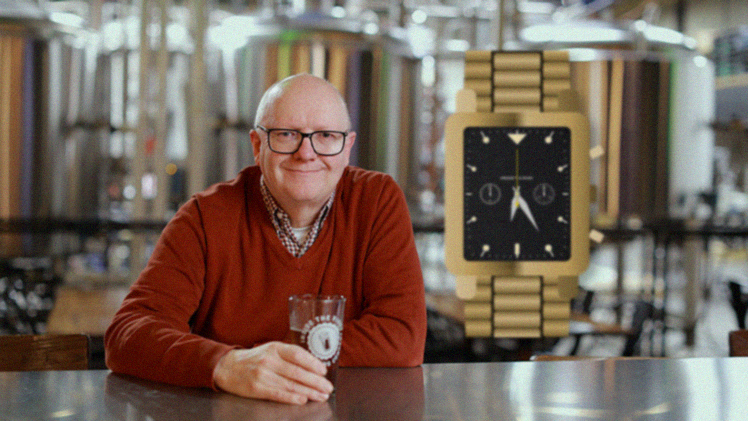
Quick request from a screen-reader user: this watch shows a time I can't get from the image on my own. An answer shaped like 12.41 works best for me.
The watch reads 6.25
